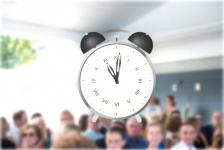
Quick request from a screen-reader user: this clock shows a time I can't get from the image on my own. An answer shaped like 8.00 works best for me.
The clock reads 11.01
